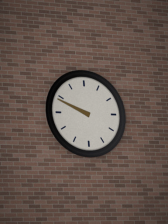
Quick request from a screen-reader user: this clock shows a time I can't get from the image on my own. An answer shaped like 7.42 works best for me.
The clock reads 9.49
